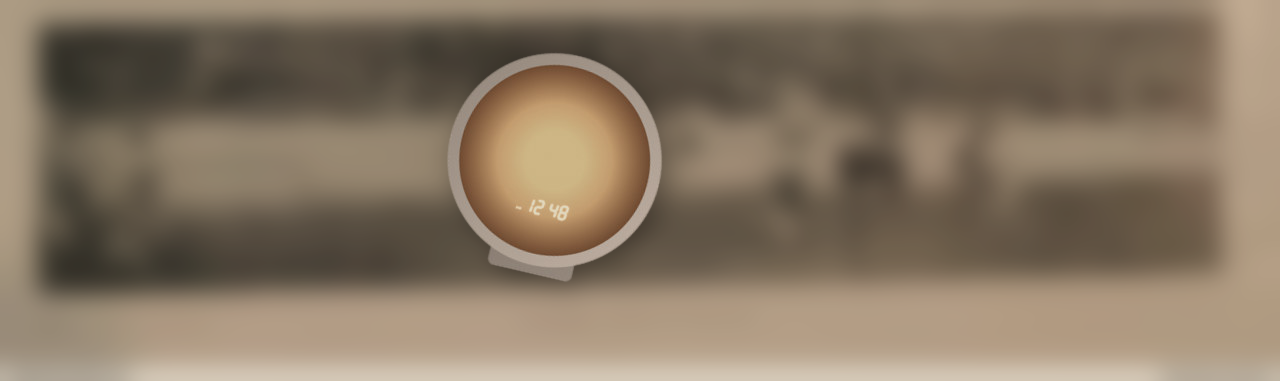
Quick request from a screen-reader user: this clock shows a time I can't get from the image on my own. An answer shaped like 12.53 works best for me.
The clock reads 12.48
